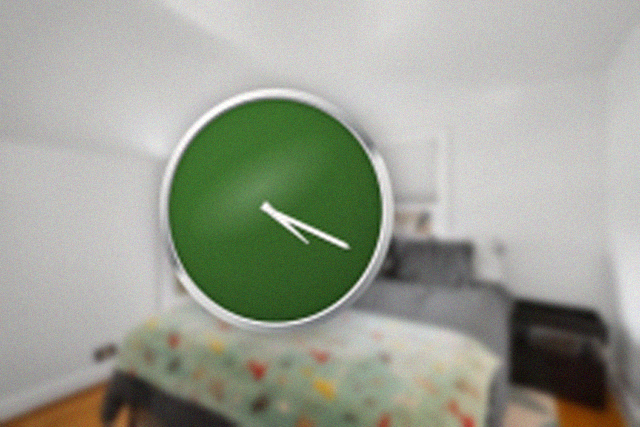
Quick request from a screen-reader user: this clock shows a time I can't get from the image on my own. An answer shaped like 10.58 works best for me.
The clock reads 4.19
